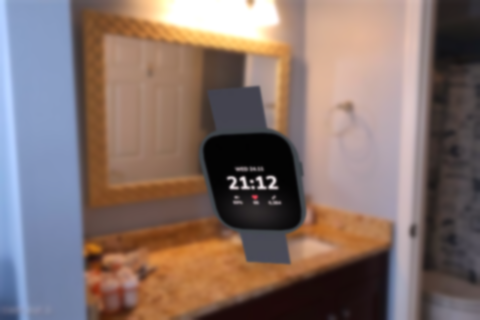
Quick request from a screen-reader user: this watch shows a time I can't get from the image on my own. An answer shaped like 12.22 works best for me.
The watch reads 21.12
